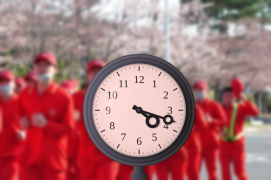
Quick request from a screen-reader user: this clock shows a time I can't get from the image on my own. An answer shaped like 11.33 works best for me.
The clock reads 4.18
